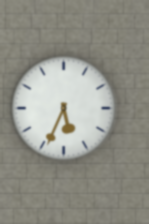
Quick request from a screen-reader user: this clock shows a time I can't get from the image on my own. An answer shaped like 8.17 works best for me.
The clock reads 5.34
